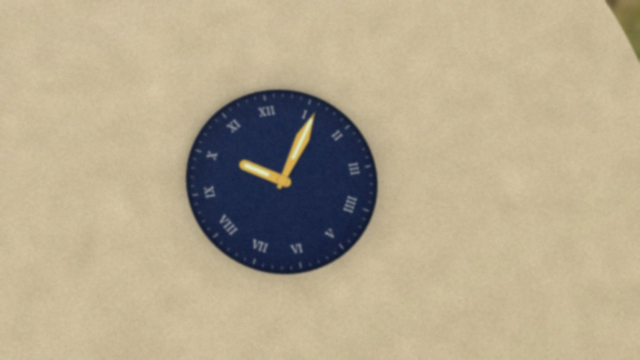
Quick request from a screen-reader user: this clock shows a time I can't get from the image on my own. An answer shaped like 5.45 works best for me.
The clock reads 10.06
